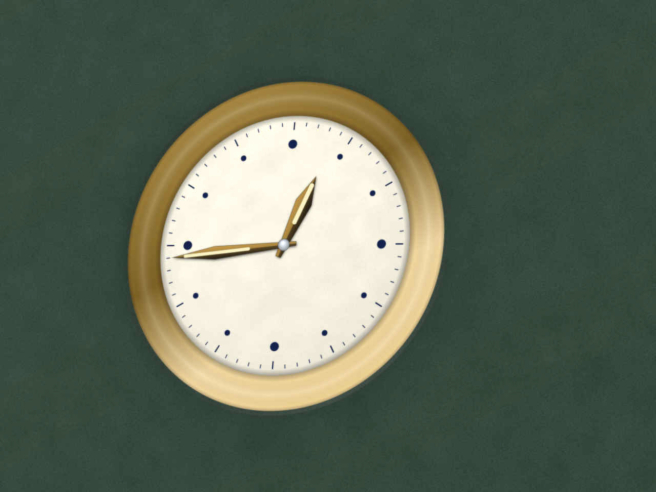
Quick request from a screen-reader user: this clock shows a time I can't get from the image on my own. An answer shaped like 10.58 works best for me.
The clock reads 12.44
